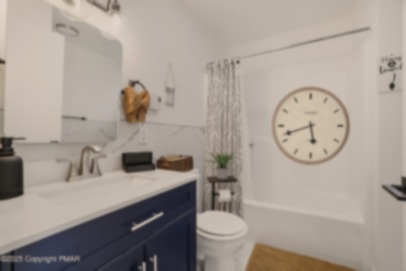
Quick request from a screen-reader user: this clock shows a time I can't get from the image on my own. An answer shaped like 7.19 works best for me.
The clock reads 5.42
